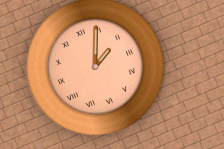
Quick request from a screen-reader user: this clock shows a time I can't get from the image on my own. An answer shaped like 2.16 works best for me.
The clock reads 2.04
